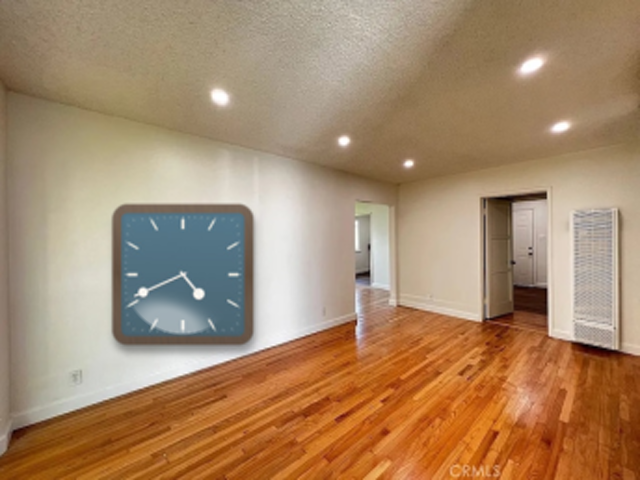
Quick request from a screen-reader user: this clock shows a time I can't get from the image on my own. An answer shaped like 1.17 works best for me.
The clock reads 4.41
